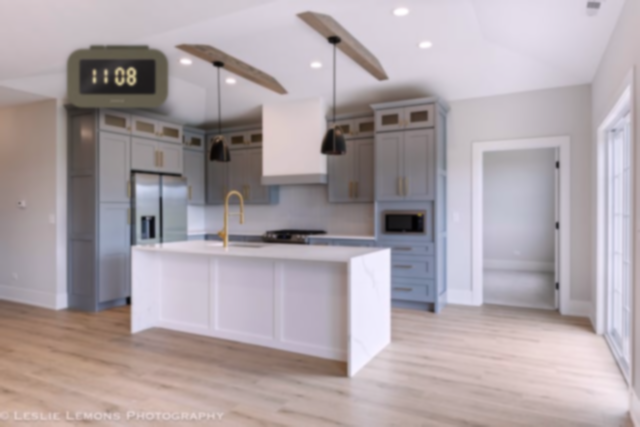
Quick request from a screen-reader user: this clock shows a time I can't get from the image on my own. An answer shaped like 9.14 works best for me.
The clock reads 11.08
